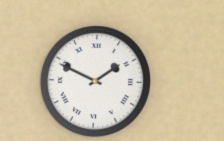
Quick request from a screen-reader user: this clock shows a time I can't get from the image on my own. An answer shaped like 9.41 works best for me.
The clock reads 1.49
